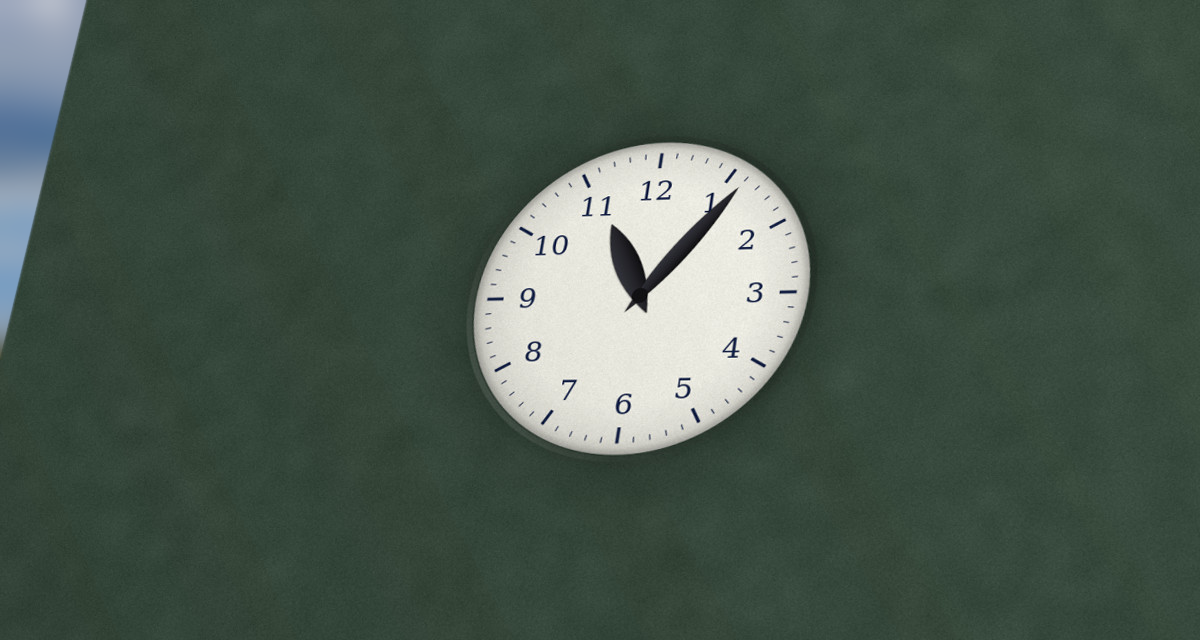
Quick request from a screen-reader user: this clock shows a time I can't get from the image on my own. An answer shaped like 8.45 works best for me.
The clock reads 11.06
